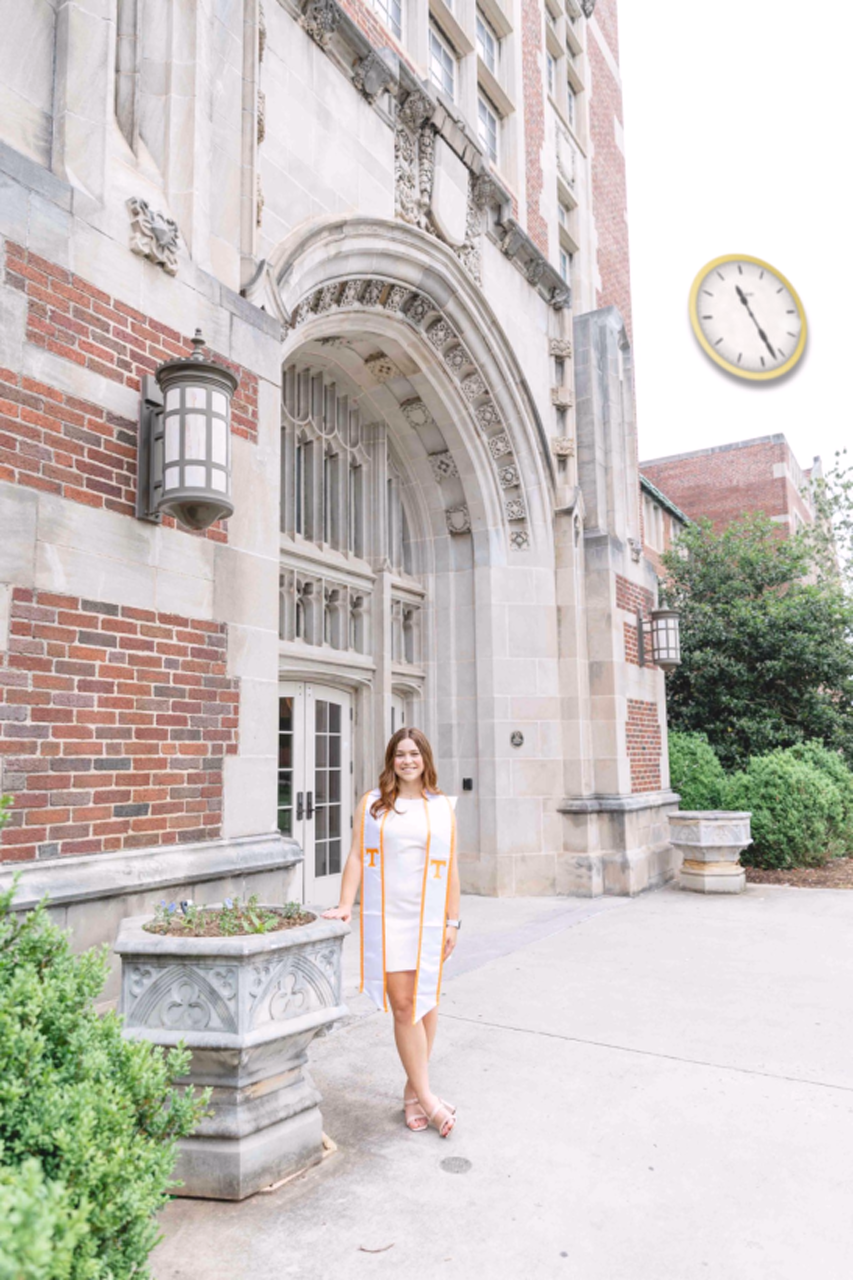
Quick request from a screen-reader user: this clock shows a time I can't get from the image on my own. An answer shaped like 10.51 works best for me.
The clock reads 11.27
